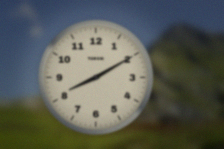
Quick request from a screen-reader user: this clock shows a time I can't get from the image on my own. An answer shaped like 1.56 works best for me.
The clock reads 8.10
